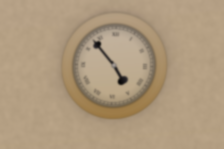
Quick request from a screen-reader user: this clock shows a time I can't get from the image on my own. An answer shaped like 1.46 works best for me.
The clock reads 4.53
